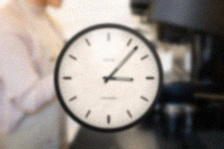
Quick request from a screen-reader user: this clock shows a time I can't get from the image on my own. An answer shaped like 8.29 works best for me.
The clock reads 3.07
